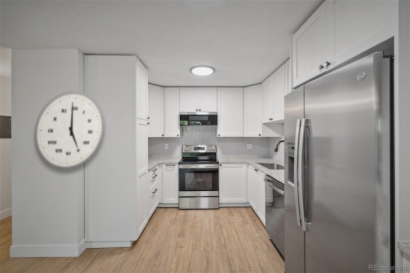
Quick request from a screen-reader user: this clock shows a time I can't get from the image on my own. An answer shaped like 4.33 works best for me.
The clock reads 4.59
